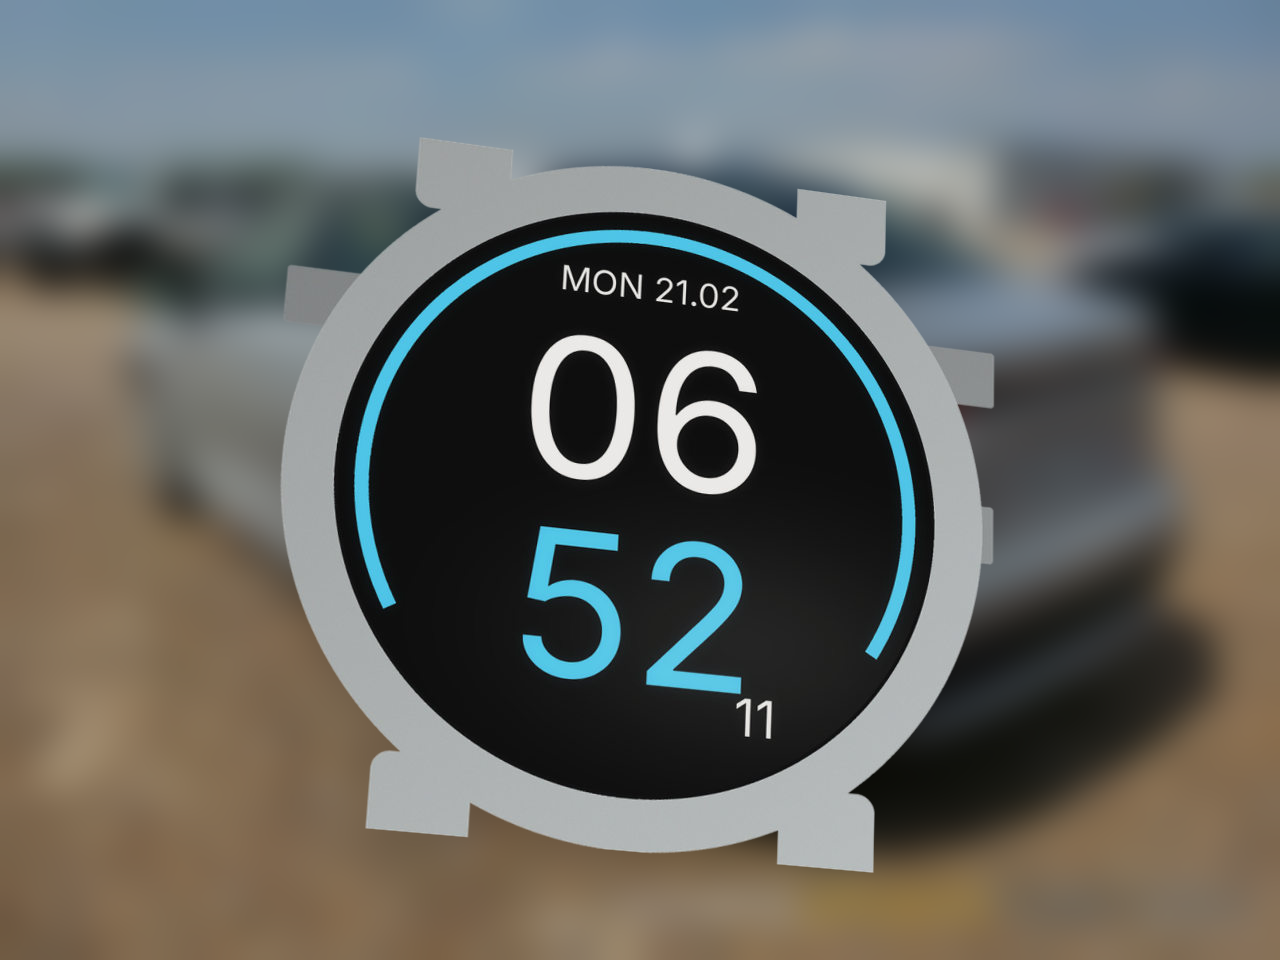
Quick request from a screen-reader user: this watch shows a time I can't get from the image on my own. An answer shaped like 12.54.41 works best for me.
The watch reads 6.52.11
